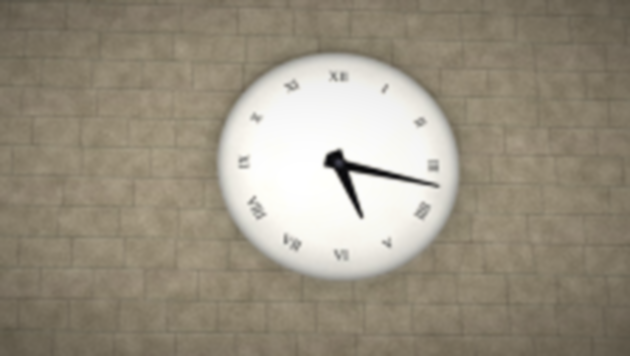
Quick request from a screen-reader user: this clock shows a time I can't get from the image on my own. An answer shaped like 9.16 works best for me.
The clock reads 5.17
